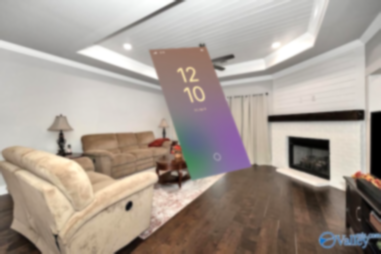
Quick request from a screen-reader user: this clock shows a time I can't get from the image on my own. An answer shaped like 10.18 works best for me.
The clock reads 12.10
